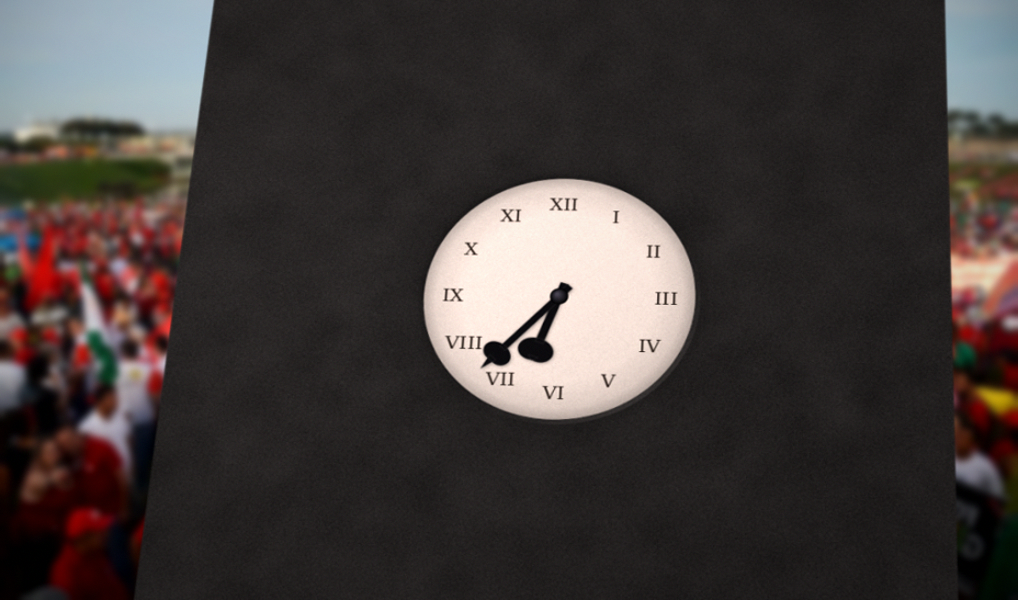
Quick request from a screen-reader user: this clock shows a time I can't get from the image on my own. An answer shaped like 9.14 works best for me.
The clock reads 6.37
